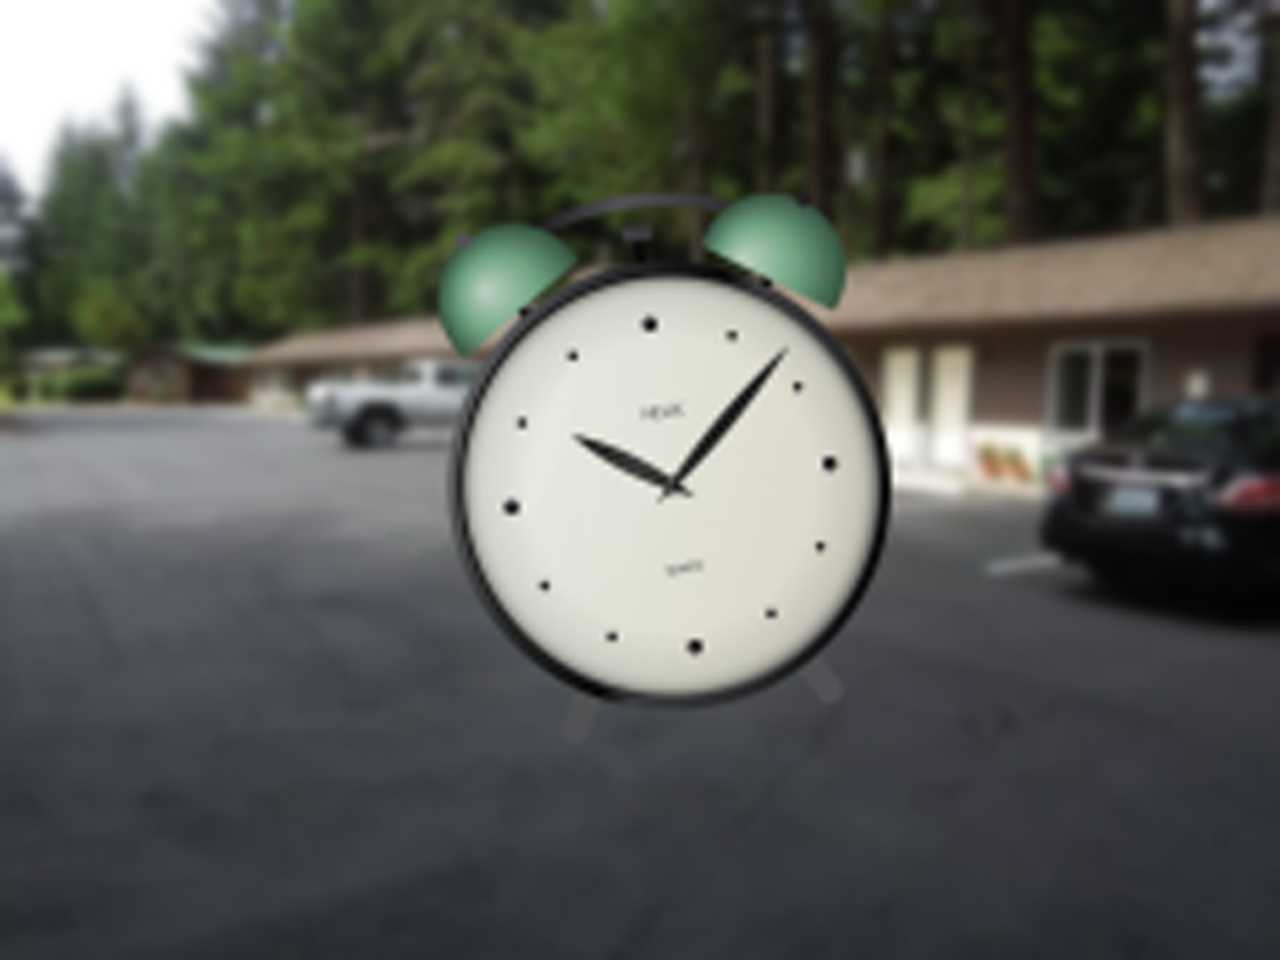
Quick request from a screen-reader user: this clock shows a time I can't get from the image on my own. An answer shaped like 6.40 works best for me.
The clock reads 10.08
